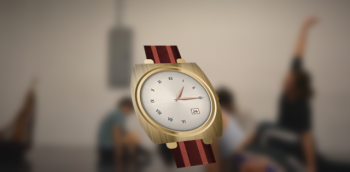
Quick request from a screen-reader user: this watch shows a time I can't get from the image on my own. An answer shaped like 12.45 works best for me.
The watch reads 1.15
